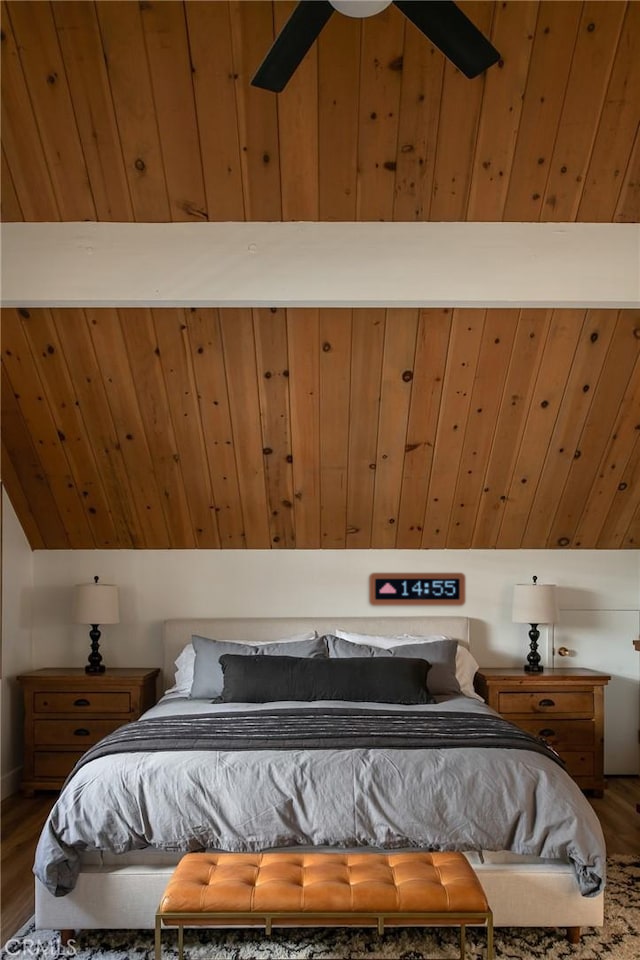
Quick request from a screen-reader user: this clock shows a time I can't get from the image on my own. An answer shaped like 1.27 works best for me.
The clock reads 14.55
